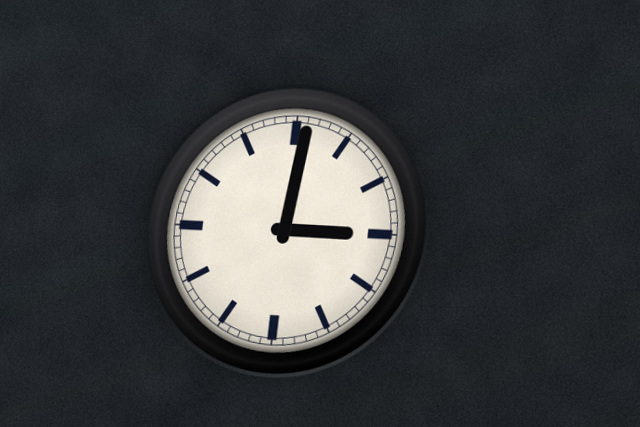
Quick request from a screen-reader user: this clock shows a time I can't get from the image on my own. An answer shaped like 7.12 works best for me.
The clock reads 3.01
